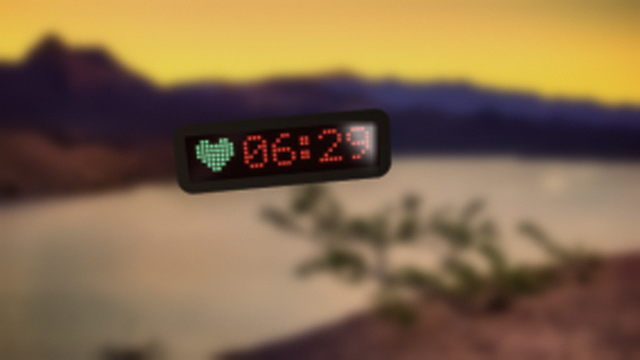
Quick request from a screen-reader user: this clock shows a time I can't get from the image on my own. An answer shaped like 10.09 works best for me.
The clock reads 6.29
